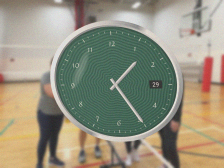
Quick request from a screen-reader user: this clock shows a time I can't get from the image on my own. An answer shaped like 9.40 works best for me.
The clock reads 1.25
